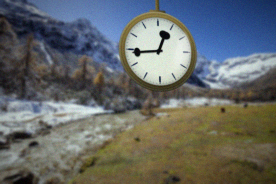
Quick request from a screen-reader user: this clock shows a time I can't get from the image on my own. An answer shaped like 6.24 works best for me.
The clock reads 12.44
